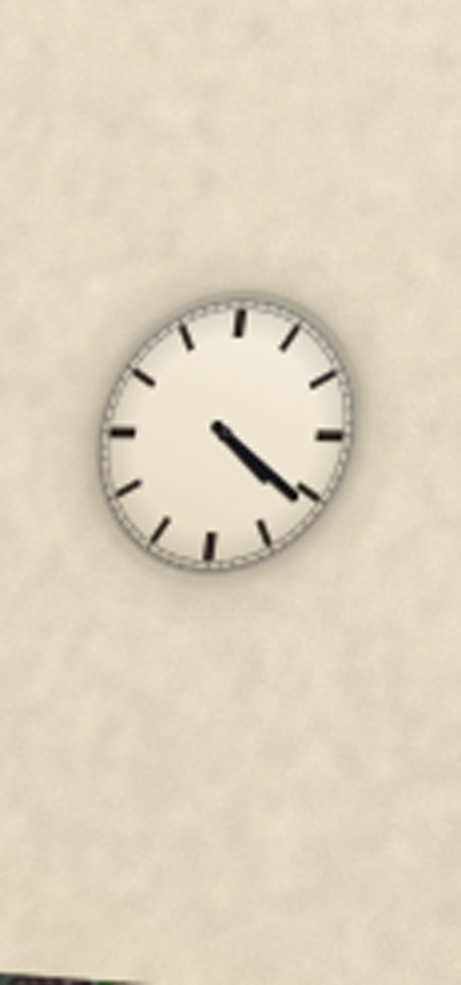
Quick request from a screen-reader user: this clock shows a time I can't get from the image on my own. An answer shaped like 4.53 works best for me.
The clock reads 4.21
